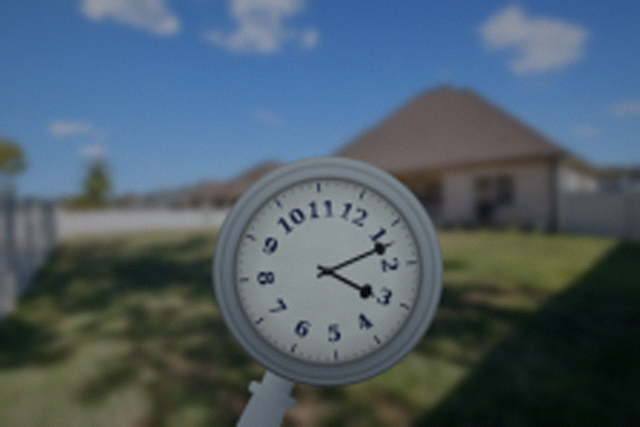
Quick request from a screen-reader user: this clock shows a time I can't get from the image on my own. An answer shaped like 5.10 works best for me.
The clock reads 3.07
